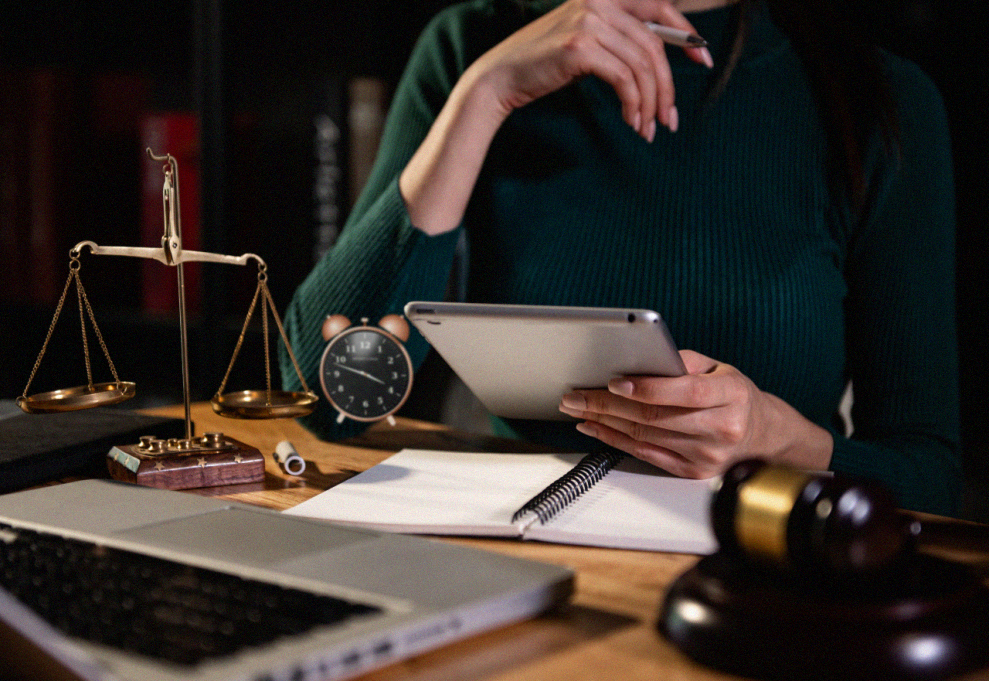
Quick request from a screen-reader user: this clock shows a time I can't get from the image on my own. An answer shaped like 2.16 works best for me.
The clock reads 3.48
